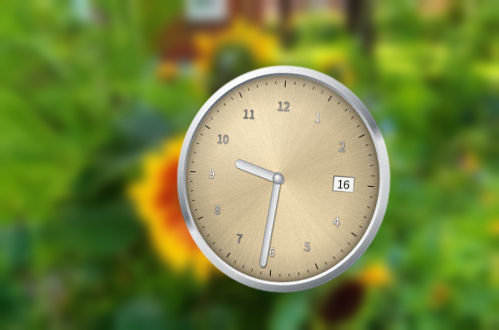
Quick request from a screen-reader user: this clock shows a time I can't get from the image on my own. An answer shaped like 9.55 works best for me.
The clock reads 9.31
